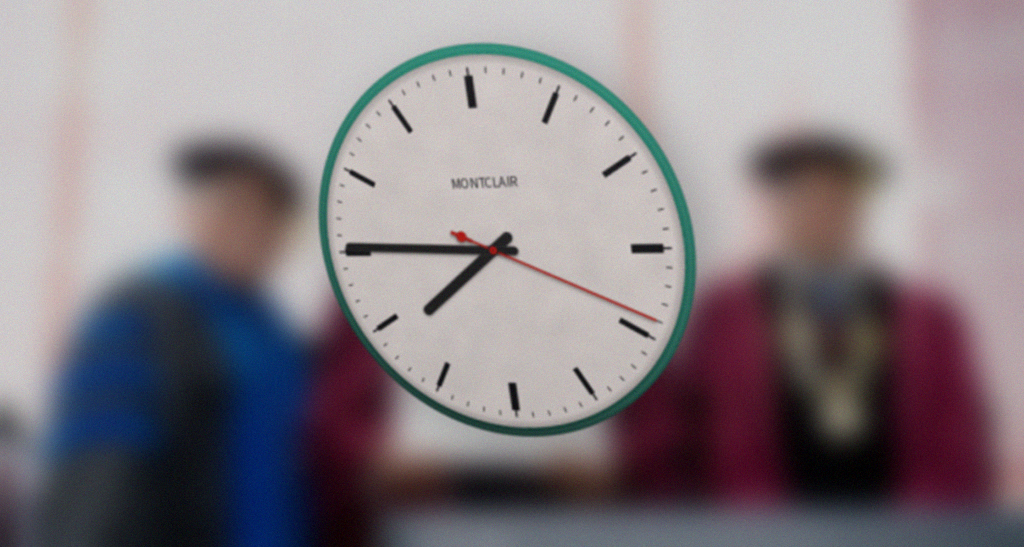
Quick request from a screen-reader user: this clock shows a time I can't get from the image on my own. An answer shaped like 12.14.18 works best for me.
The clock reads 7.45.19
